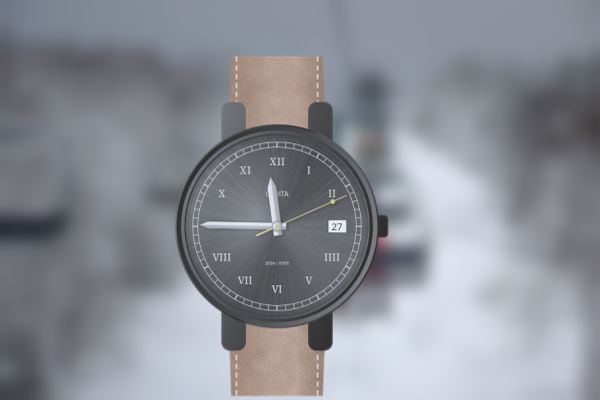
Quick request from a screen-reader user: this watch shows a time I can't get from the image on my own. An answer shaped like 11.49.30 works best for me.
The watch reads 11.45.11
